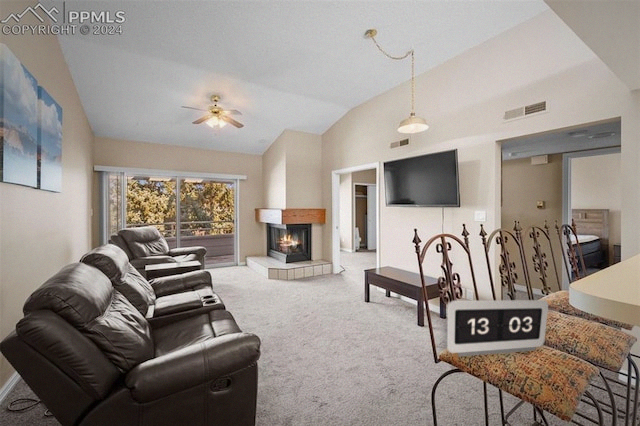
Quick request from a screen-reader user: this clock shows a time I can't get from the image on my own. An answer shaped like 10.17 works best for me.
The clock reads 13.03
